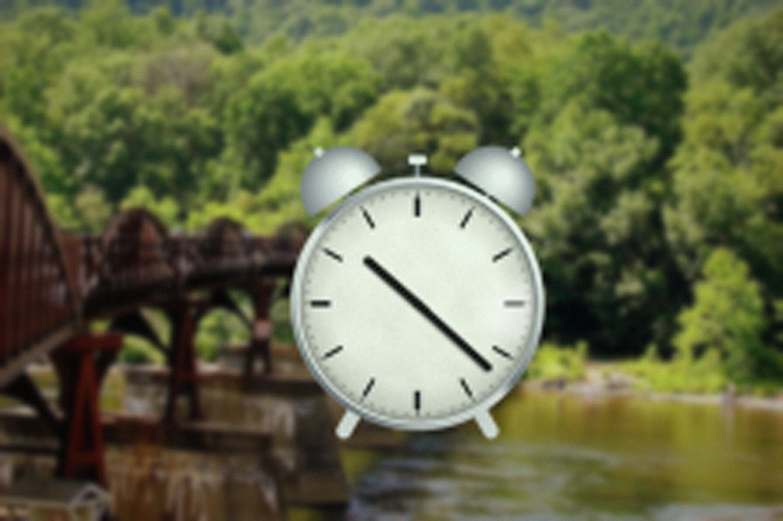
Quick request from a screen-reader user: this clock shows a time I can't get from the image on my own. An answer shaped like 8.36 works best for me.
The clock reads 10.22
